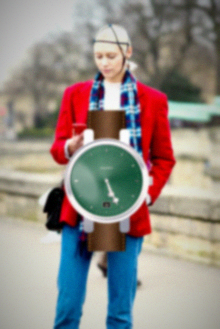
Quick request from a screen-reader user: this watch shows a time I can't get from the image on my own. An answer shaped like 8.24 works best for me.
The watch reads 5.26
